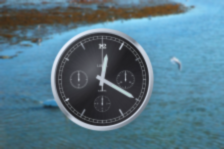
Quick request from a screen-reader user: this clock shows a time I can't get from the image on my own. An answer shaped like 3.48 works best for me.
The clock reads 12.20
